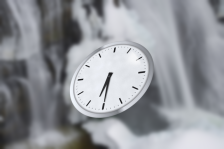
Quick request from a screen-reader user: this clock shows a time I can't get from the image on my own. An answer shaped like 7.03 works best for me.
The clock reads 6.30
